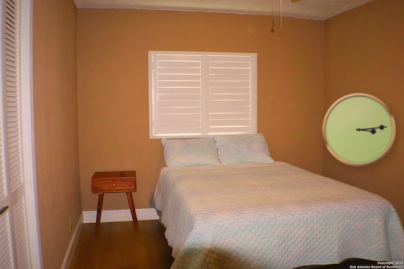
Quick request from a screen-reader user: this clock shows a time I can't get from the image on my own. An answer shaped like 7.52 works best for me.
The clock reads 3.14
